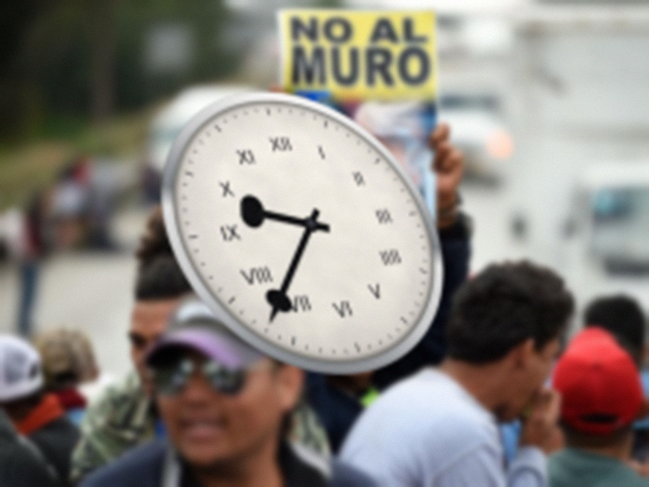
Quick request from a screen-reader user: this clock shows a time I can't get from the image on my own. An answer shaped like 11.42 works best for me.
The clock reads 9.37
